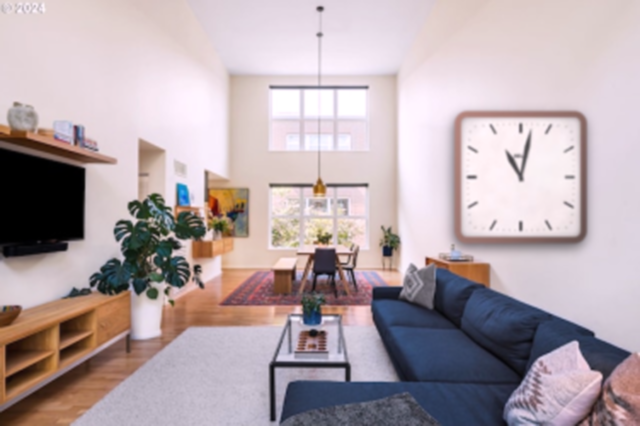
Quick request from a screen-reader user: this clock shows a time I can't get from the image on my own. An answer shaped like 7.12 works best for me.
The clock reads 11.02
